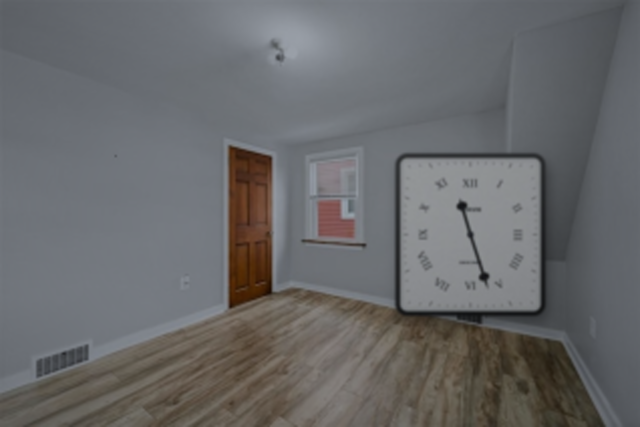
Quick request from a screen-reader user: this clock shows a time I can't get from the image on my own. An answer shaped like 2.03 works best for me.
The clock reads 11.27
